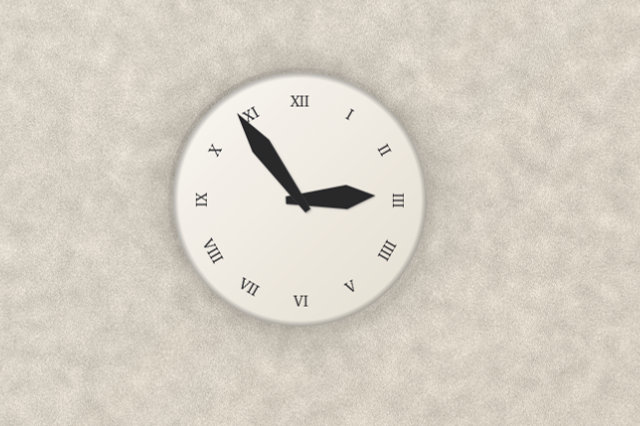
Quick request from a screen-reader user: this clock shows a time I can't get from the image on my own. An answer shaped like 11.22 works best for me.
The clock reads 2.54
